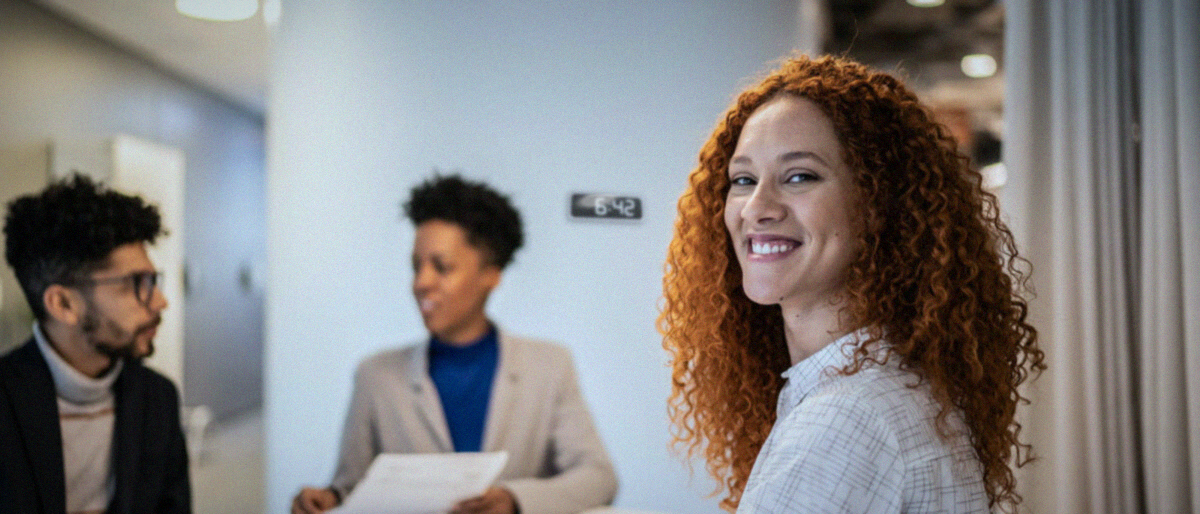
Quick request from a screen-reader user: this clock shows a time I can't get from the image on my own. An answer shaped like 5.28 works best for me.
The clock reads 6.42
